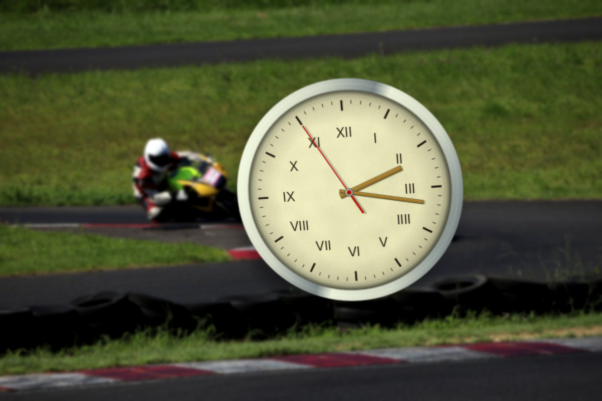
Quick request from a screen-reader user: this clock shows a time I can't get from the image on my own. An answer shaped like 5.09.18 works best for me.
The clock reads 2.16.55
